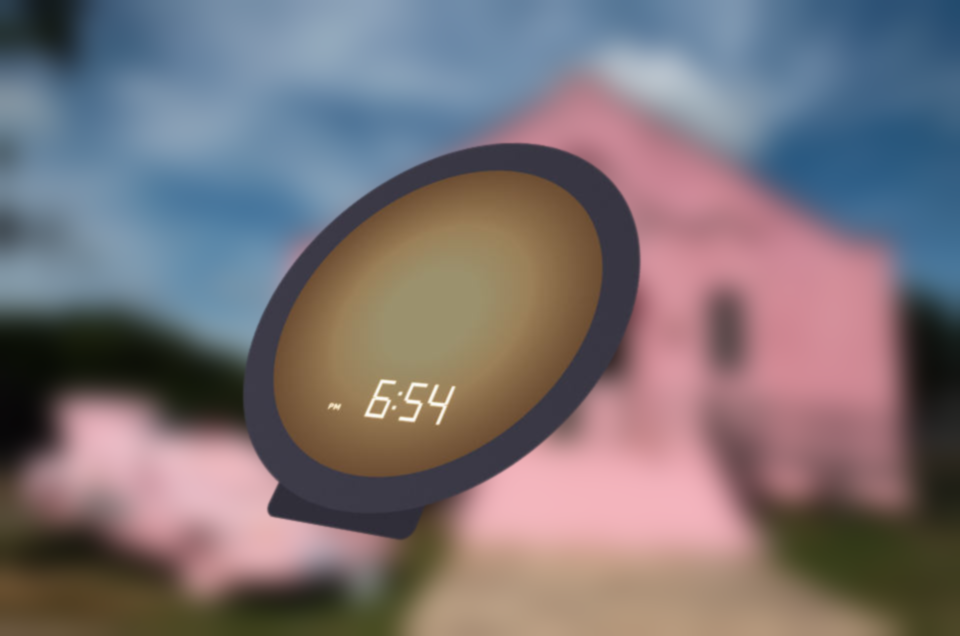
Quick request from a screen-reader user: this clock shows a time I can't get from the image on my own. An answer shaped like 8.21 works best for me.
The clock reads 6.54
